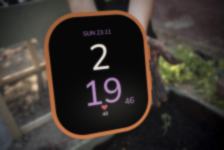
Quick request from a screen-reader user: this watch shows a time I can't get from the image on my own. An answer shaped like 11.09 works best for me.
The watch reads 2.19
